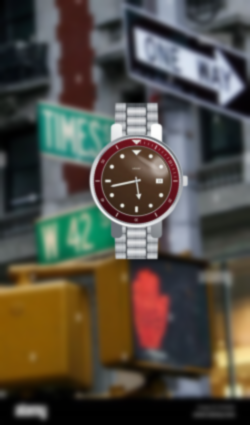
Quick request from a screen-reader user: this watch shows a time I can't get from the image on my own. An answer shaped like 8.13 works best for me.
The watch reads 5.43
